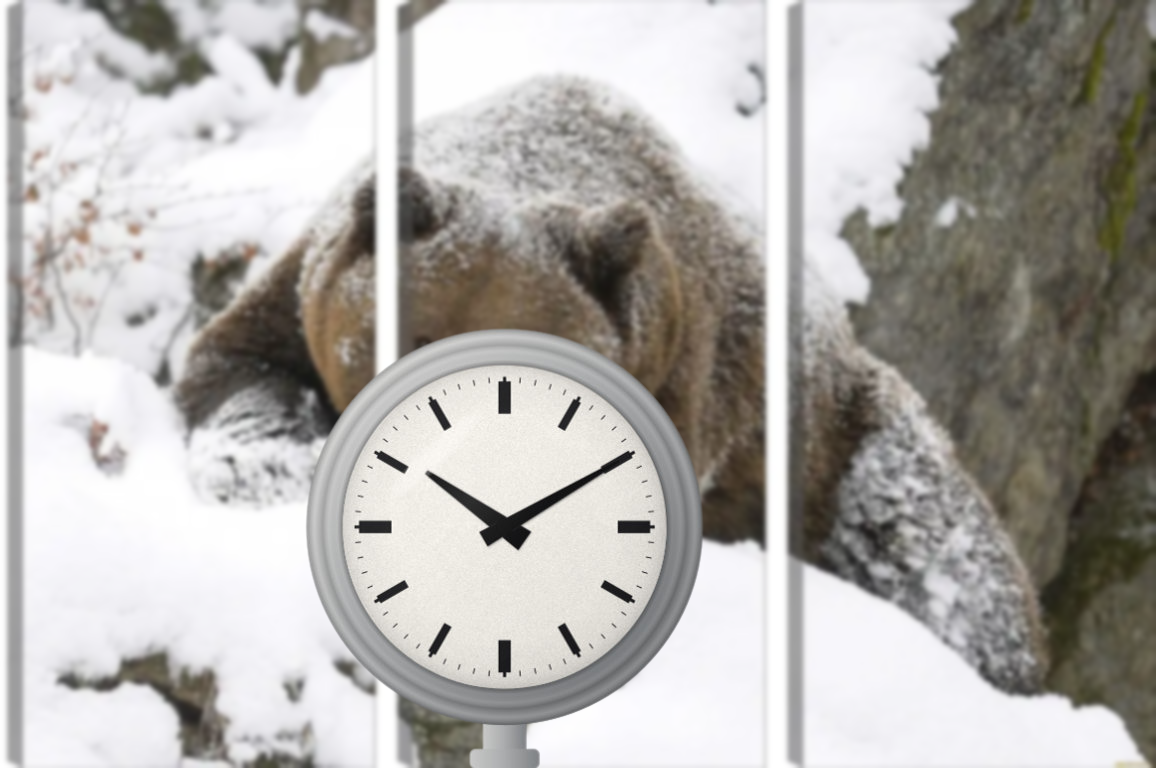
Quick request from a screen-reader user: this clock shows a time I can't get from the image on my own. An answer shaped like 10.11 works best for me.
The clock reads 10.10
